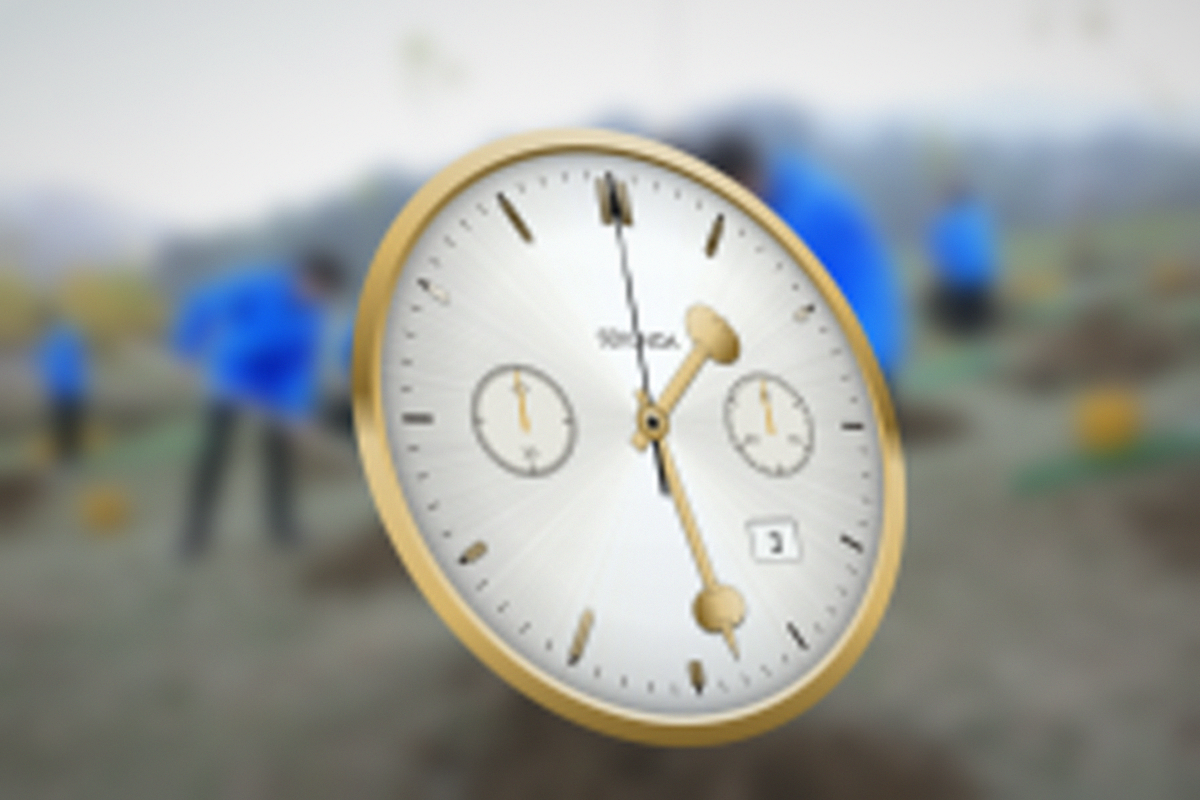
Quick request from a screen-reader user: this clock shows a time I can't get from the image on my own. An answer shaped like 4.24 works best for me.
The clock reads 1.28
